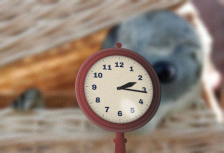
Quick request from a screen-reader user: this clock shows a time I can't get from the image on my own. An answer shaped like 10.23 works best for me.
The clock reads 2.16
